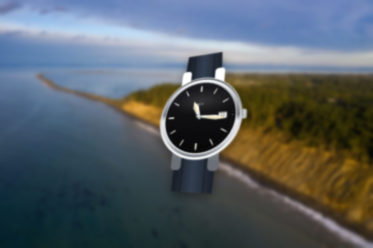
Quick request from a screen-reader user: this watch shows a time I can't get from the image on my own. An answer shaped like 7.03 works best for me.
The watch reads 11.16
